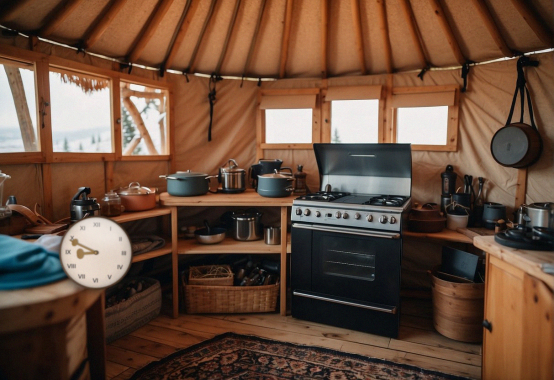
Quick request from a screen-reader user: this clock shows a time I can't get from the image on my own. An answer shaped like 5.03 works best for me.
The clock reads 8.49
